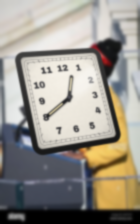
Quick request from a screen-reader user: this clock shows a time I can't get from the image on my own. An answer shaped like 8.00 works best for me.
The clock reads 12.40
